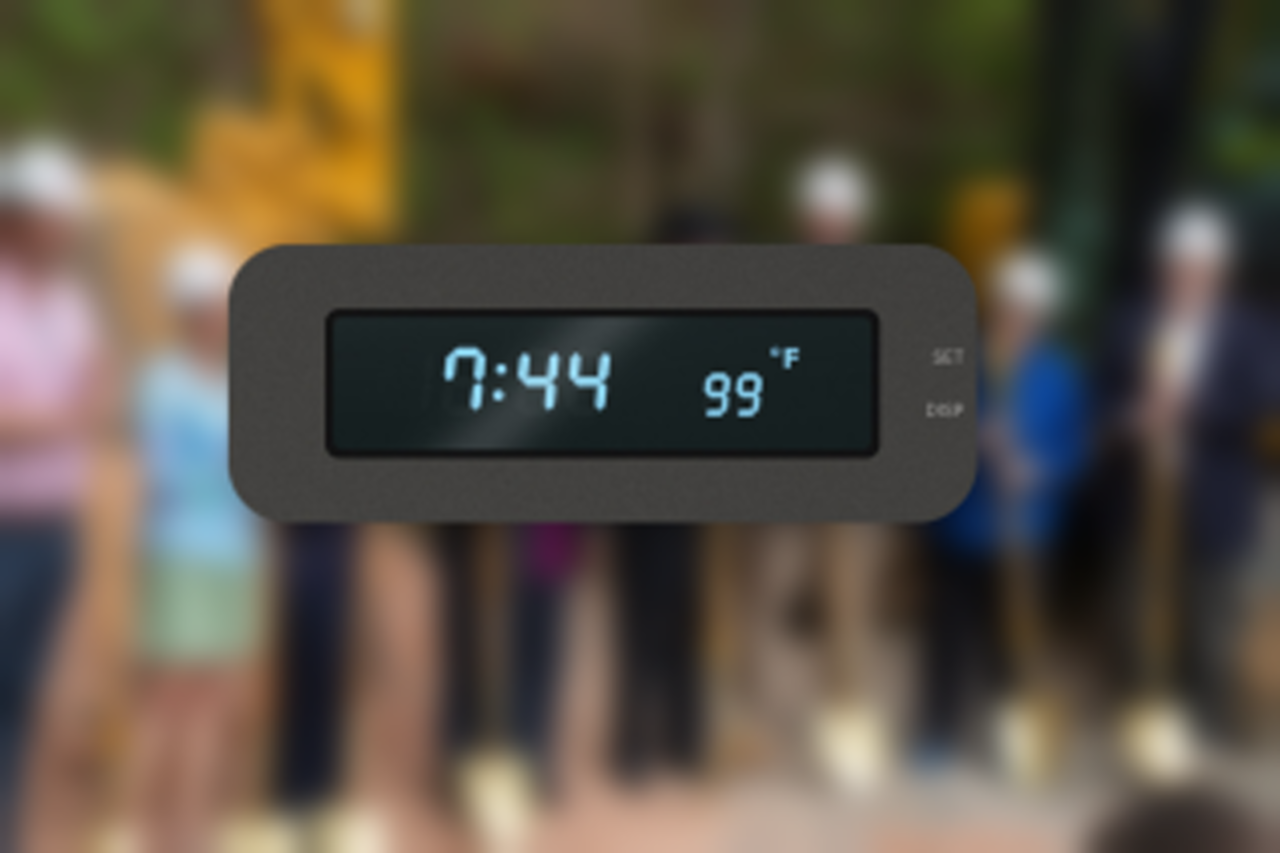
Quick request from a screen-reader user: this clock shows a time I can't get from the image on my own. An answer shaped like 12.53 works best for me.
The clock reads 7.44
